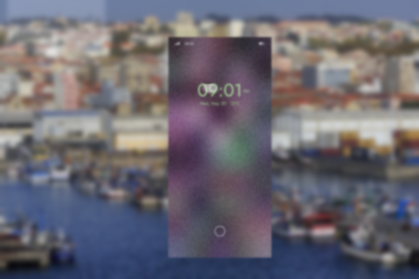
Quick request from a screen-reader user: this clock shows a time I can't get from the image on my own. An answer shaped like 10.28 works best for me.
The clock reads 9.01
